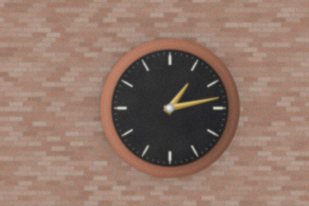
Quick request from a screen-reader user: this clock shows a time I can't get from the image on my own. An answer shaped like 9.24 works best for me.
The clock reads 1.13
